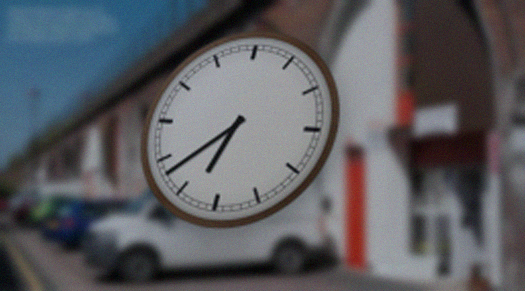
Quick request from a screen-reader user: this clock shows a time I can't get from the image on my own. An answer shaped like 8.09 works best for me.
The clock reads 6.38
